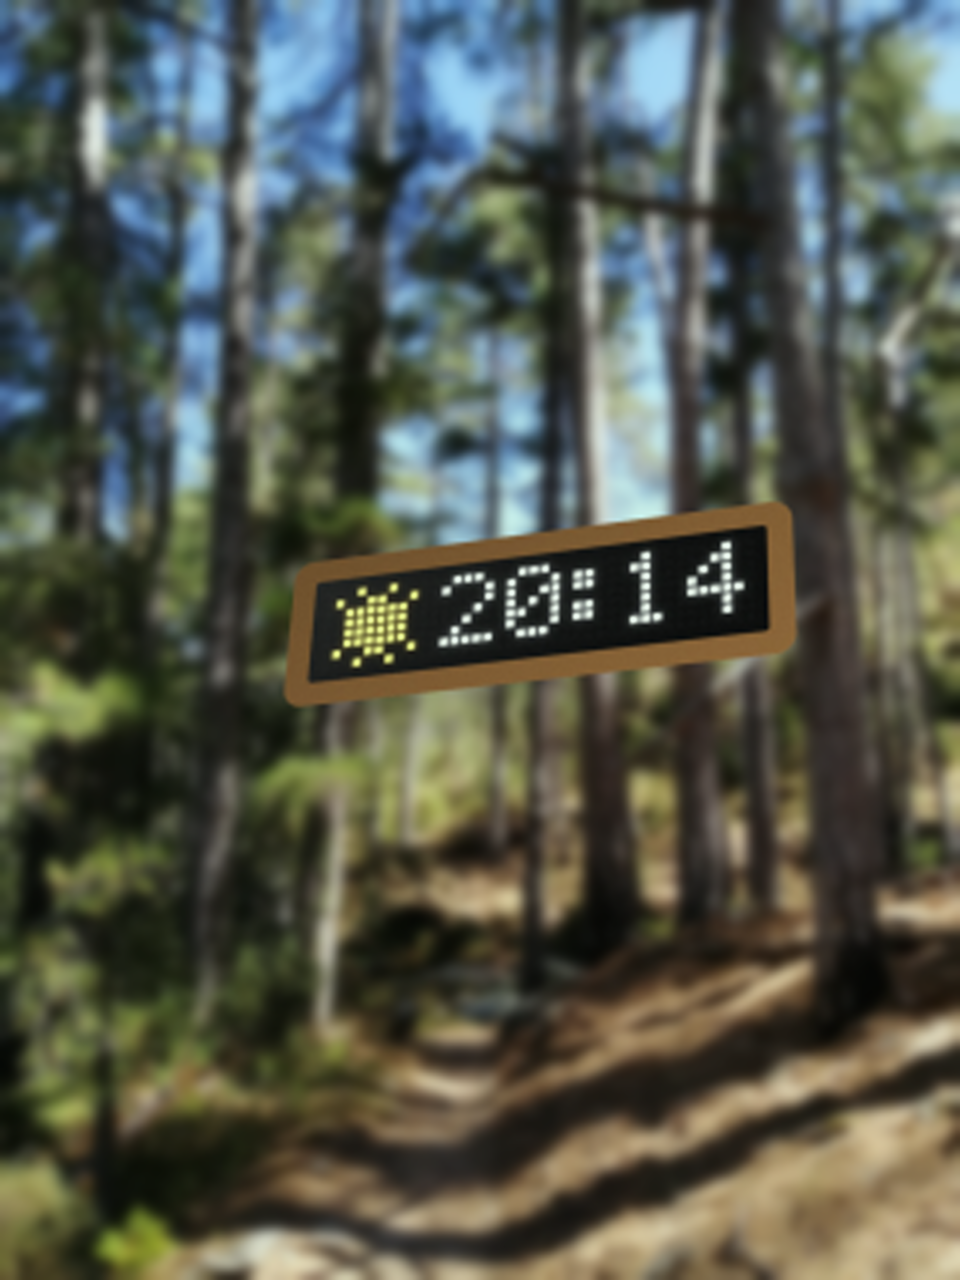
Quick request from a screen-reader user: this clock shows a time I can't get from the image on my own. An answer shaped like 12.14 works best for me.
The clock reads 20.14
